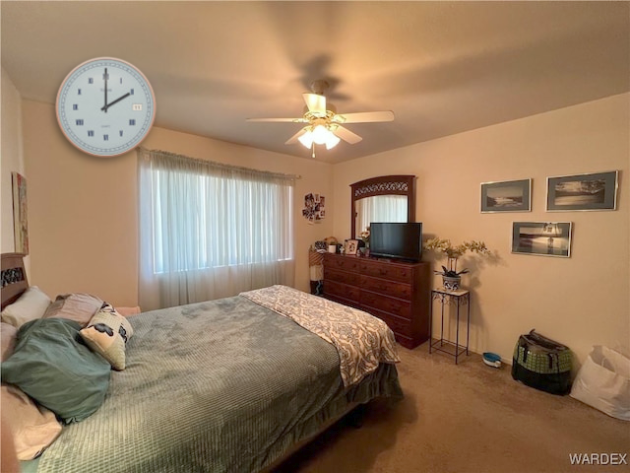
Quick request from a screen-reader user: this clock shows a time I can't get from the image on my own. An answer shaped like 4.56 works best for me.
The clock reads 2.00
